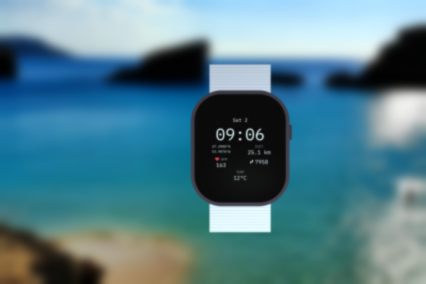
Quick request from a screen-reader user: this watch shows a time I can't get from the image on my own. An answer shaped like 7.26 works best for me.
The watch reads 9.06
